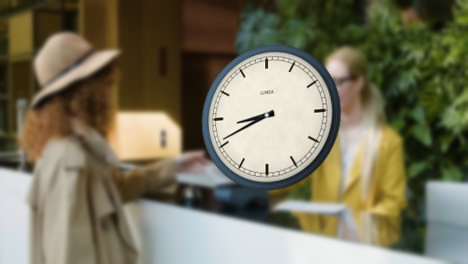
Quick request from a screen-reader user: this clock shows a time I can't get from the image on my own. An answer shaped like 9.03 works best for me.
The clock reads 8.41
